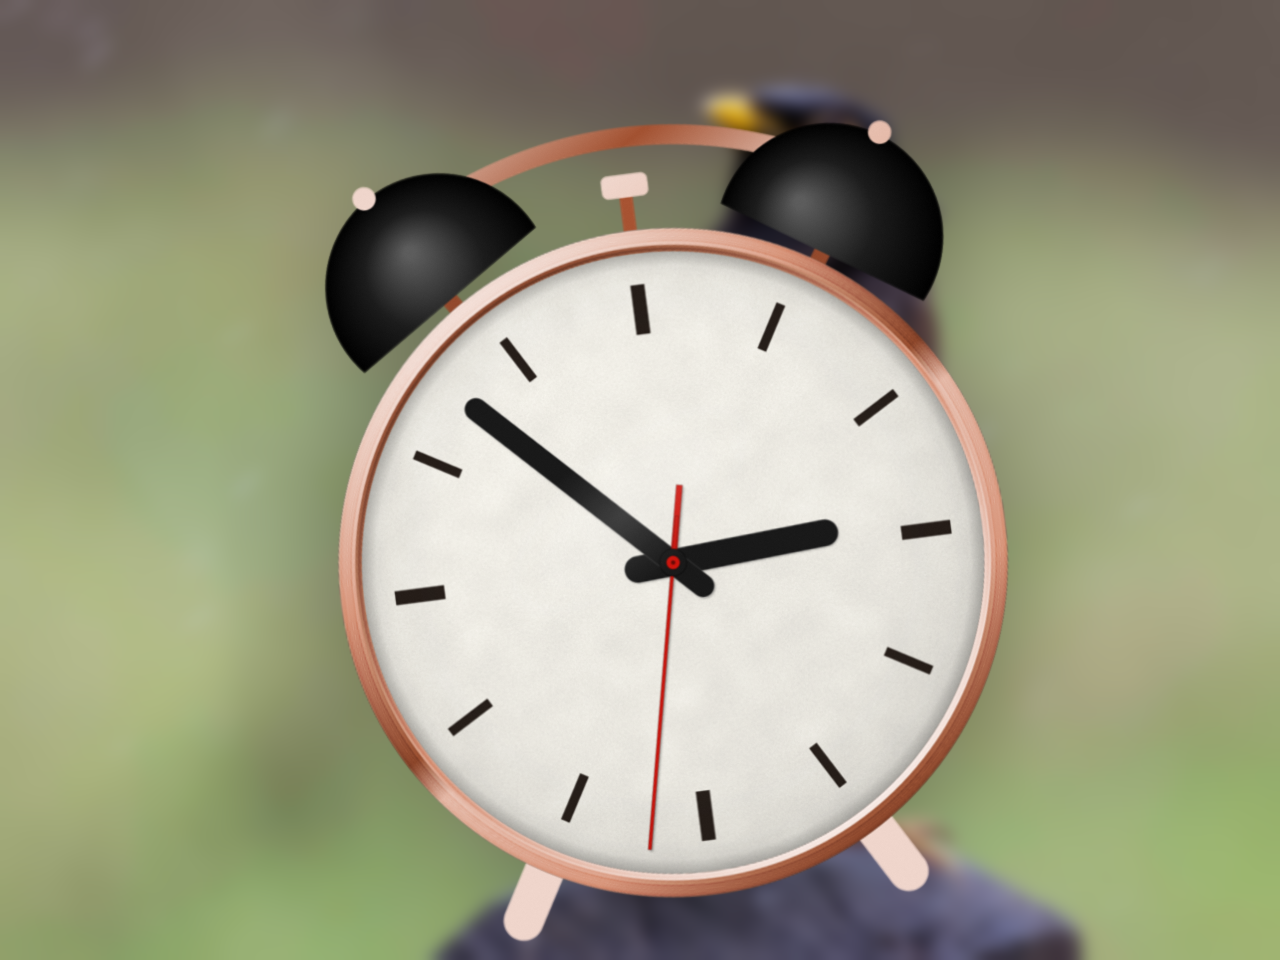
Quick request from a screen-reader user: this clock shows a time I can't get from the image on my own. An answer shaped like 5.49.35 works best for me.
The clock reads 2.52.32
